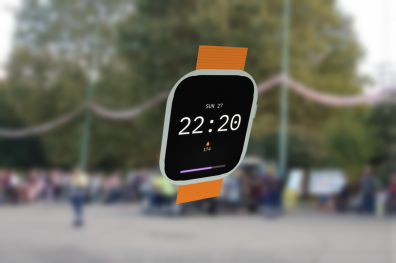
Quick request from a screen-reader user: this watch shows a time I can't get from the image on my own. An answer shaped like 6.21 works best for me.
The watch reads 22.20
